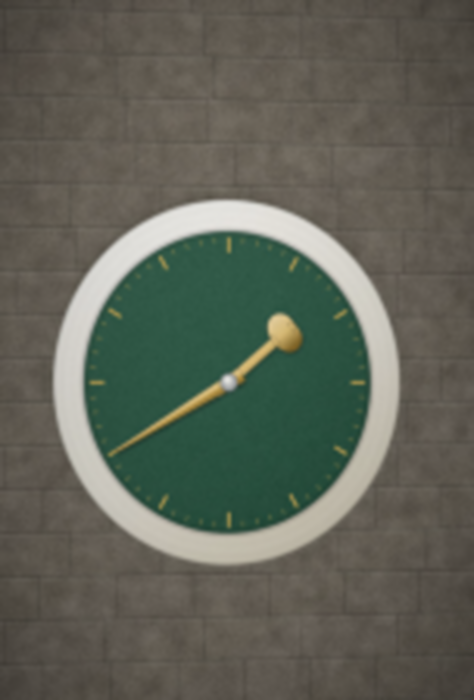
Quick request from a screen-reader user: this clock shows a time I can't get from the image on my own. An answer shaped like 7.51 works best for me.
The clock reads 1.40
